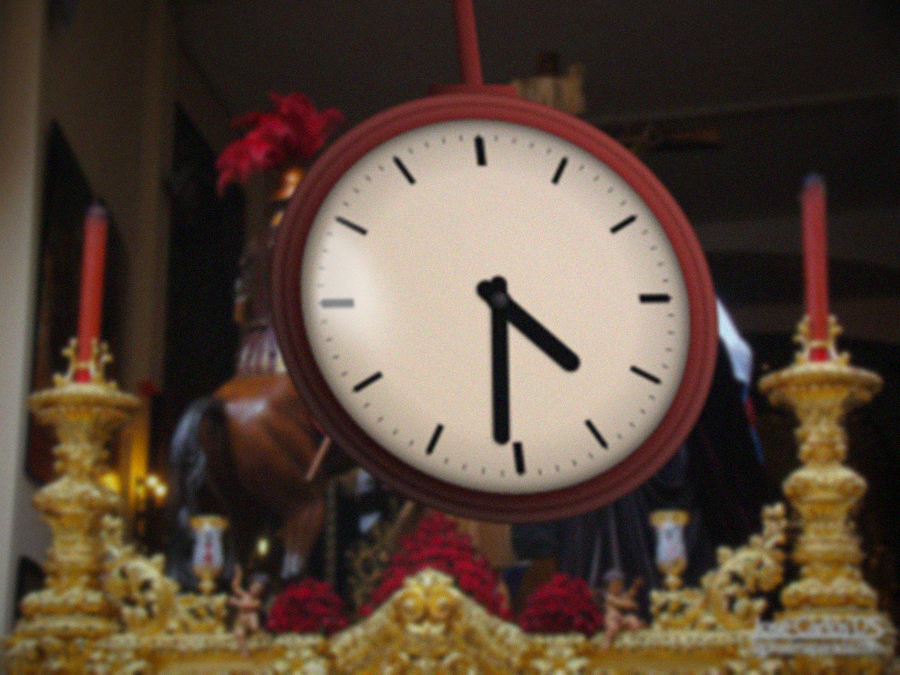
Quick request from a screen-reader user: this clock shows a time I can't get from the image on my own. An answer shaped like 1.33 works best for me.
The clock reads 4.31
